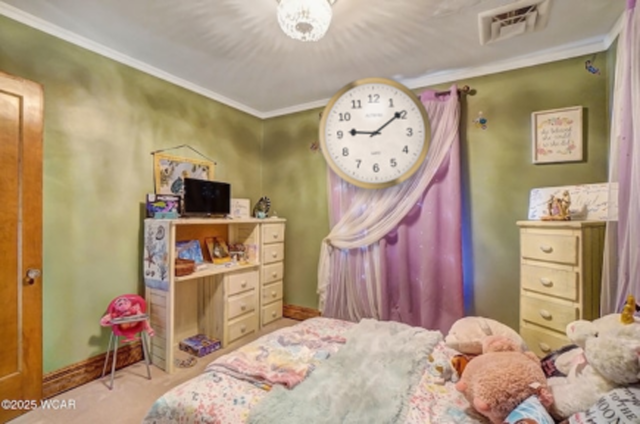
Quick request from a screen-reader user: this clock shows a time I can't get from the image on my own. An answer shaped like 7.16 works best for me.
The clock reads 9.09
